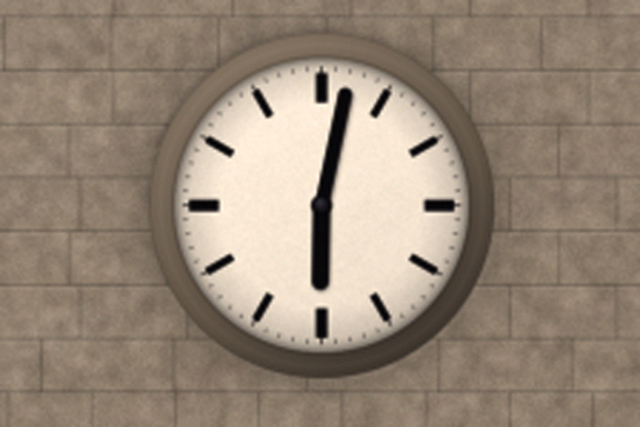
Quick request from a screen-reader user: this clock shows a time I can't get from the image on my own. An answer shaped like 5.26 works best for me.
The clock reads 6.02
